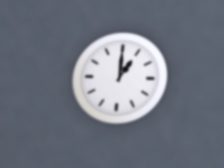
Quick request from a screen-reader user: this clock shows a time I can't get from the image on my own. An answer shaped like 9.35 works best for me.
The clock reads 1.00
